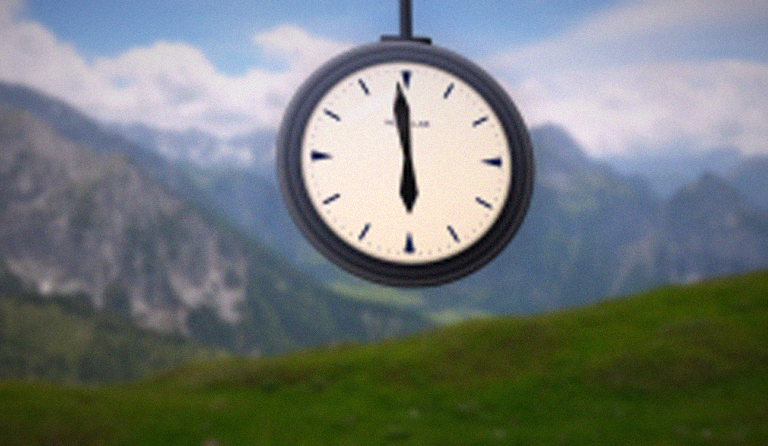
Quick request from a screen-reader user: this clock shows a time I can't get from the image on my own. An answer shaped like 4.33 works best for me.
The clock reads 5.59
